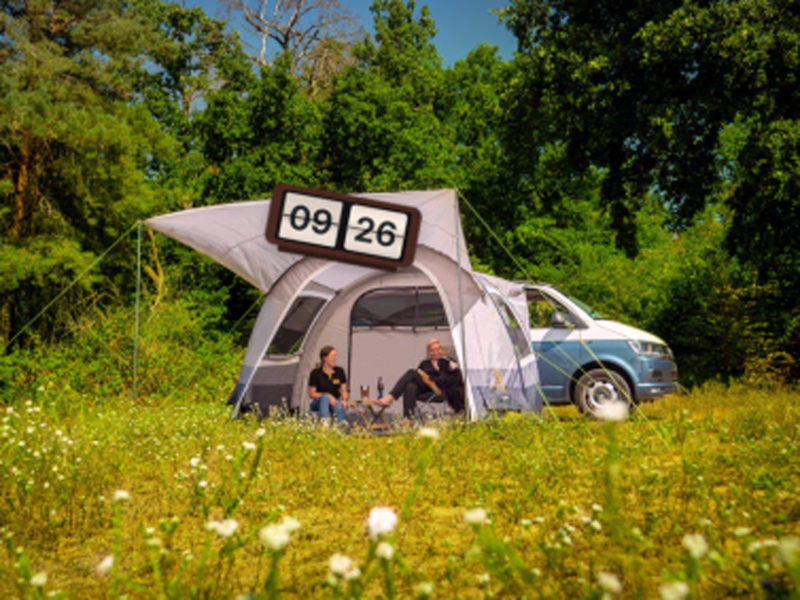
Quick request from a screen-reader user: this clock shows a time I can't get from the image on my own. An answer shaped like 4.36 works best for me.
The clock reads 9.26
